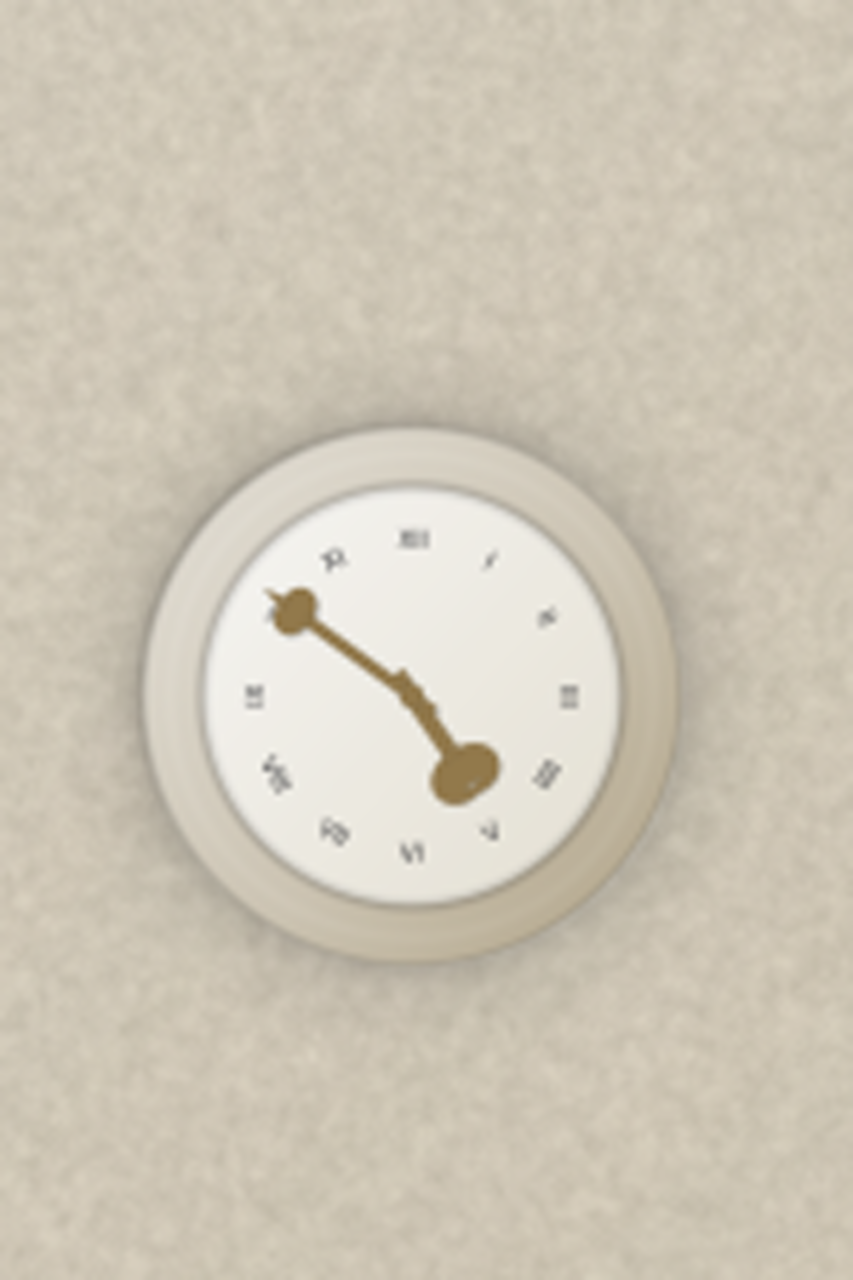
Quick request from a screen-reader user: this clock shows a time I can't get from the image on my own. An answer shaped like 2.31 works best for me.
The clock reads 4.51
